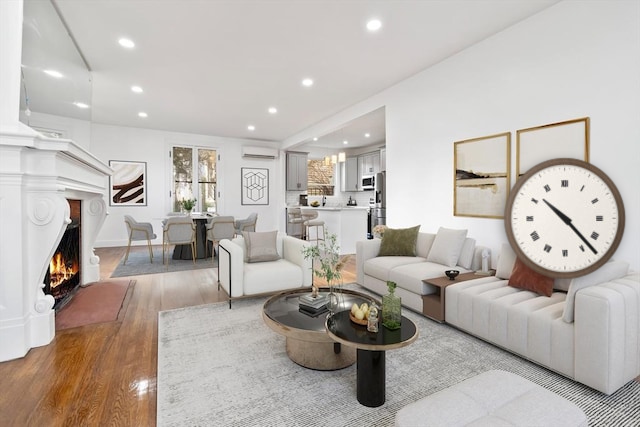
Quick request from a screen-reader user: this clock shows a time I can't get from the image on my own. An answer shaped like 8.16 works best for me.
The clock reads 10.23
